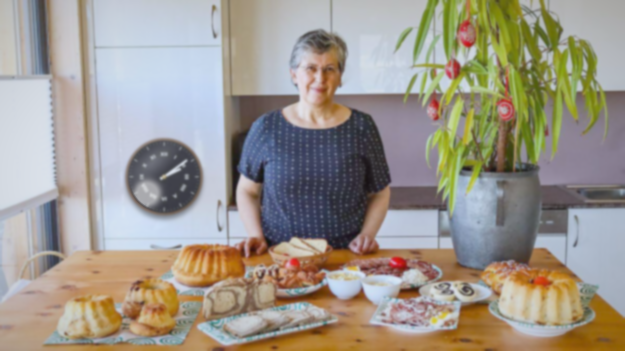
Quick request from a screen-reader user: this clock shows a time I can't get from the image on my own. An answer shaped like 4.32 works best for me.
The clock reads 2.09
